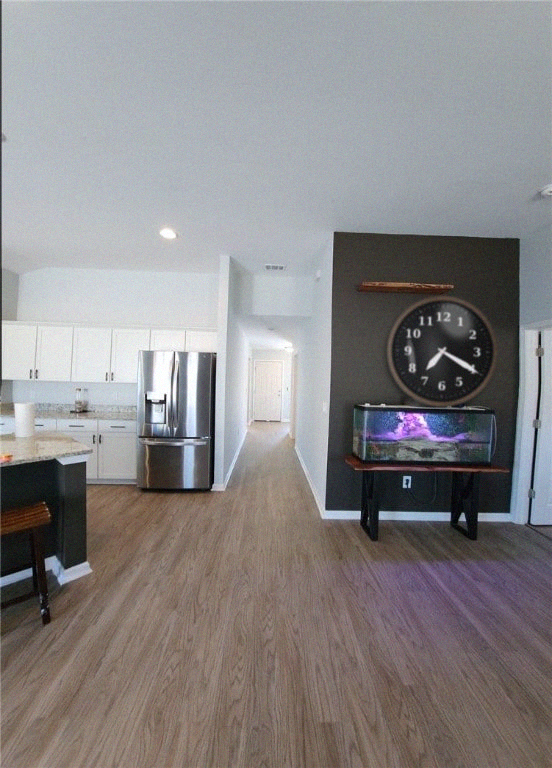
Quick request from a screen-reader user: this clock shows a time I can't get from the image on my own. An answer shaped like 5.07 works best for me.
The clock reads 7.20
